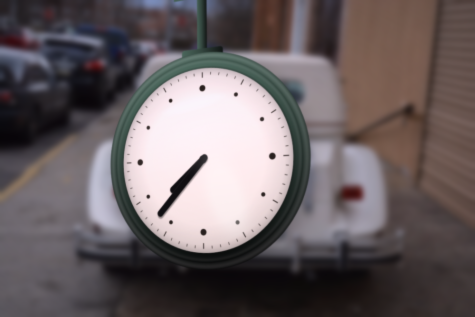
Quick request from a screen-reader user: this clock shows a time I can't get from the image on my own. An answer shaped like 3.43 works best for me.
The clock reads 7.37
